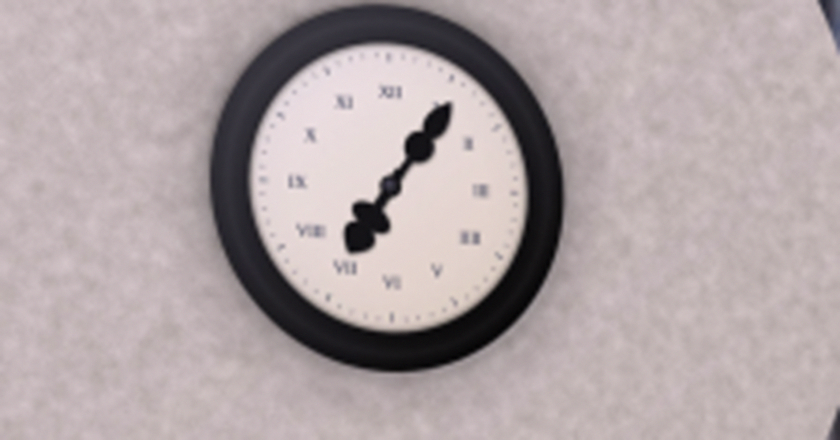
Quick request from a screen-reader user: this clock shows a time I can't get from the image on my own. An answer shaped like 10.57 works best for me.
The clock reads 7.06
